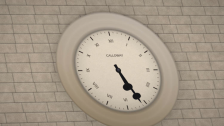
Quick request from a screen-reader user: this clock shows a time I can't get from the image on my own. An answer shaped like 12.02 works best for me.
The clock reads 5.26
